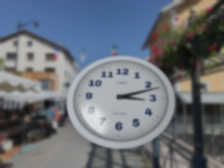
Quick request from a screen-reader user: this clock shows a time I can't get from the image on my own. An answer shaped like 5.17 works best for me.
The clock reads 3.12
